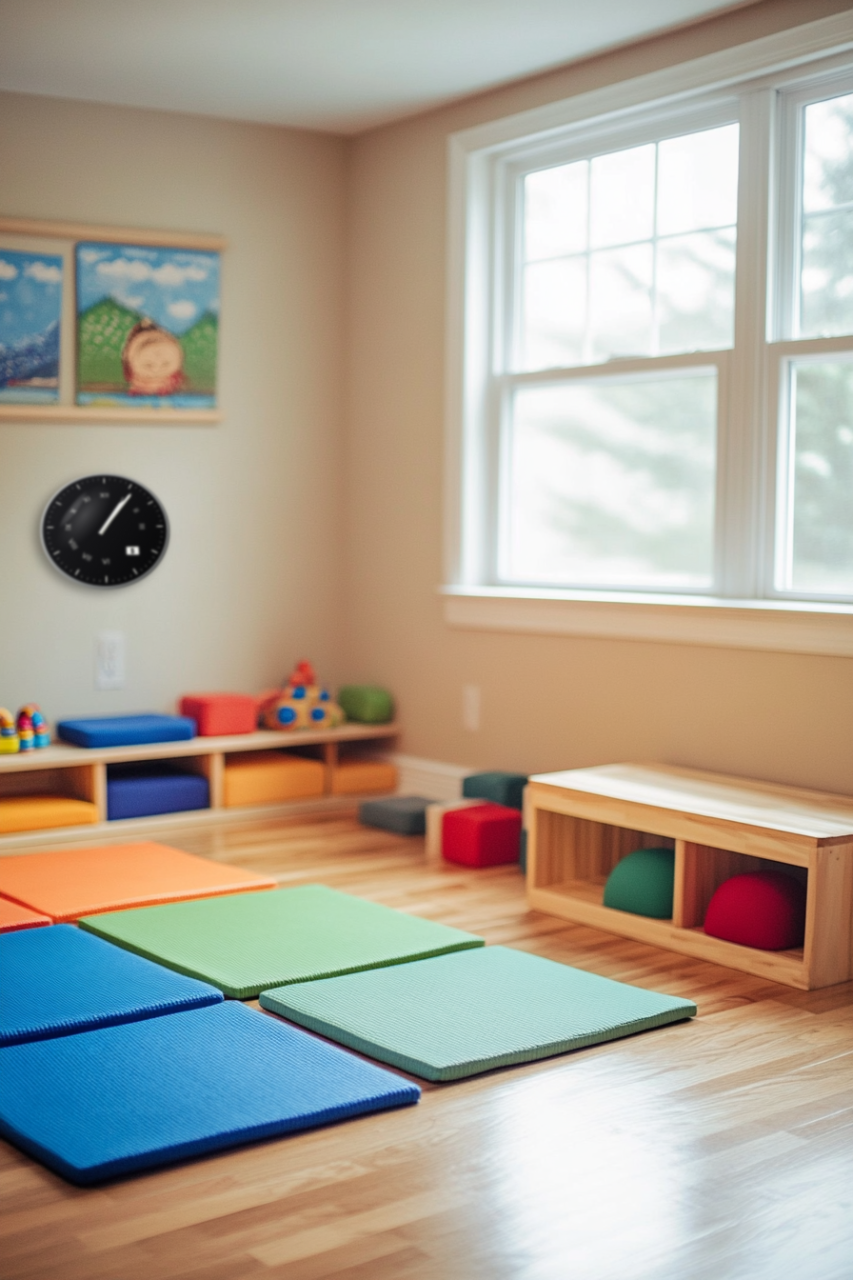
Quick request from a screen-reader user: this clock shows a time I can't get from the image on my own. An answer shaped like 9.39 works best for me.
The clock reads 1.06
